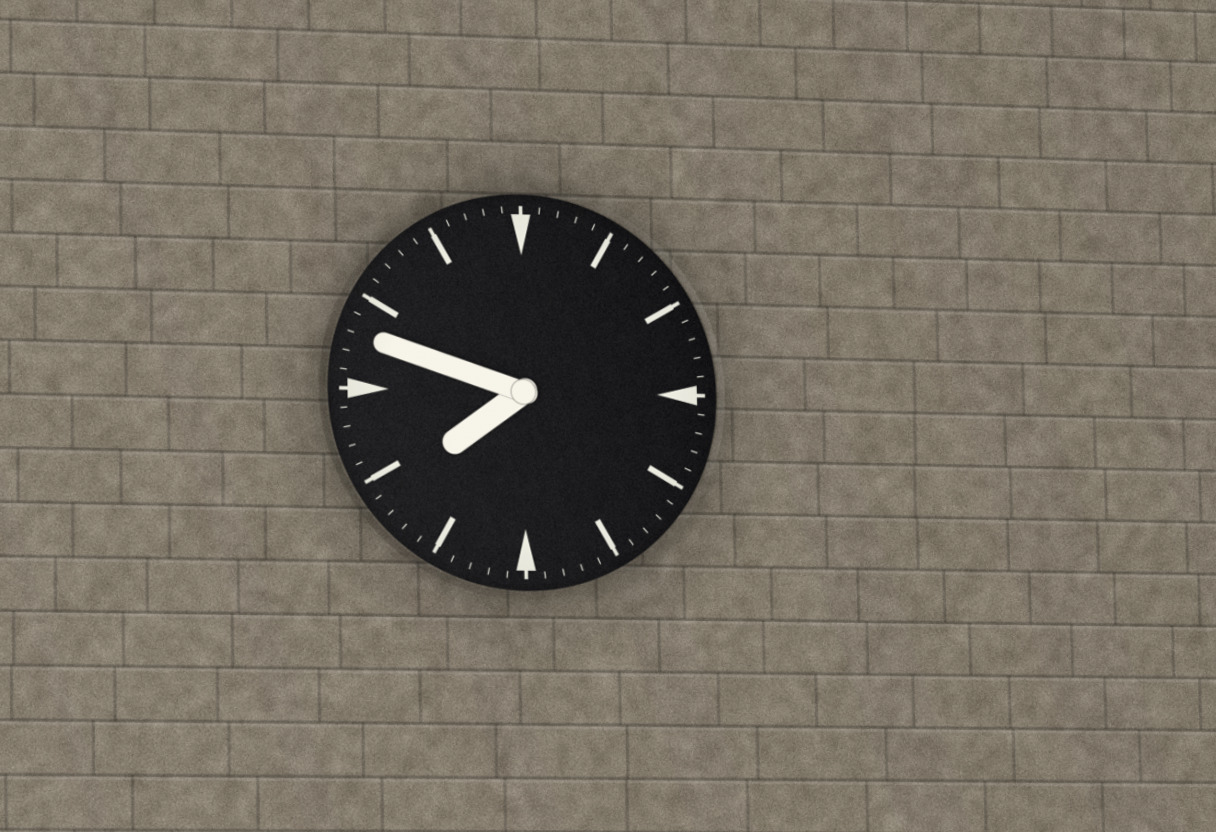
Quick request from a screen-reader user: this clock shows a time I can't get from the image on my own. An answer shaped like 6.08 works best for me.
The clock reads 7.48
